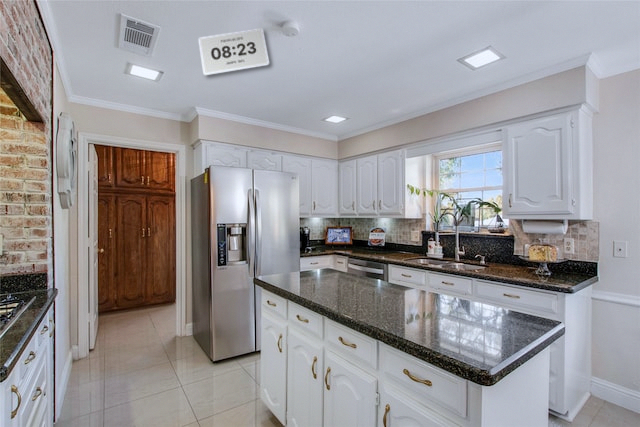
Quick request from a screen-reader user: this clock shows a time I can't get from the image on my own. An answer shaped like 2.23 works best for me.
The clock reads 8.23
